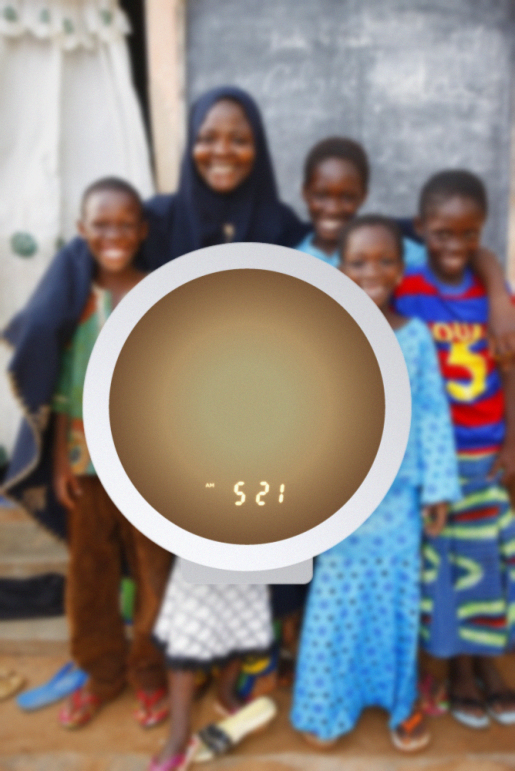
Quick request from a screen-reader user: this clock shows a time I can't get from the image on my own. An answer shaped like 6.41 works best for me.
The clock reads 5.21
